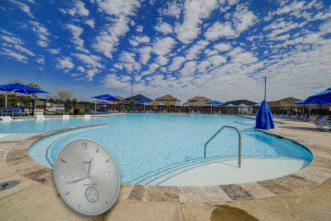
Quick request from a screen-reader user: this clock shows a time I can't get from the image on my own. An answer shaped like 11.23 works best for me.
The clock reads 12.43
